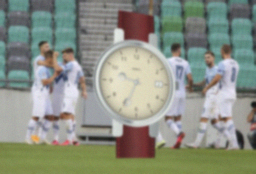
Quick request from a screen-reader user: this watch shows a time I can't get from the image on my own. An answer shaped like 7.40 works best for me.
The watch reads 9.34
